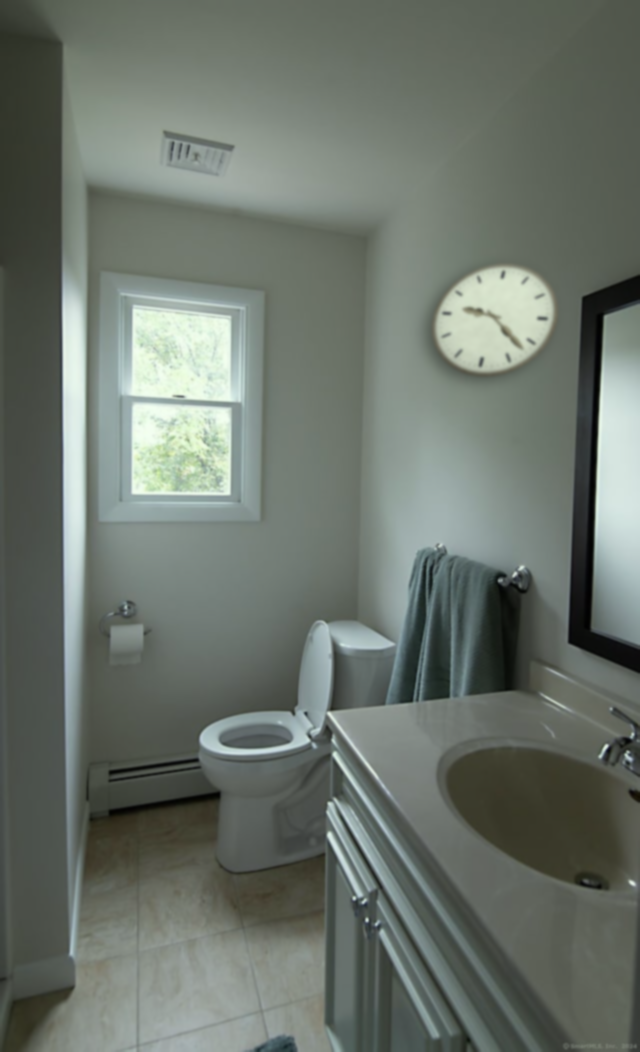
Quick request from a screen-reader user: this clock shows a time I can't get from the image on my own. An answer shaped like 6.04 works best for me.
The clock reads 9.22
